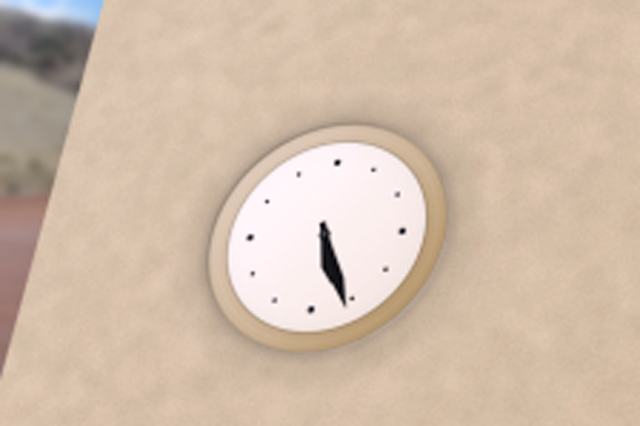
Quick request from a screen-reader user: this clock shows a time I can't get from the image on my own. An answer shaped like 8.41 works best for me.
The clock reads 5.26
